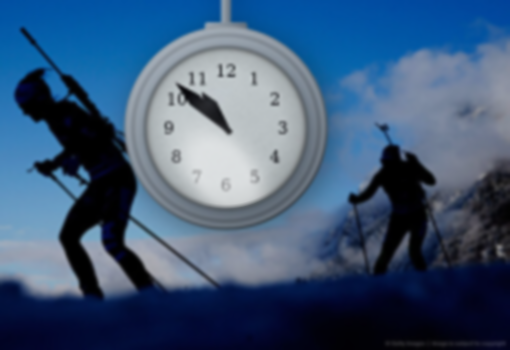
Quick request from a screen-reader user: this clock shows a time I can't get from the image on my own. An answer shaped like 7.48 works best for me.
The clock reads 10.52
